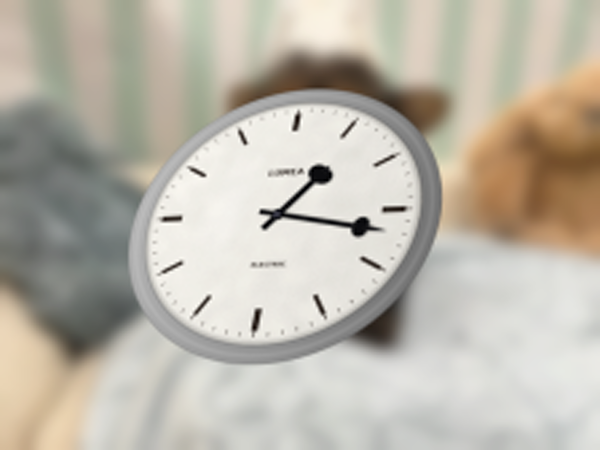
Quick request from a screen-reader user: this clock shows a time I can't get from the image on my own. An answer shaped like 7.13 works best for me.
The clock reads 1.17
